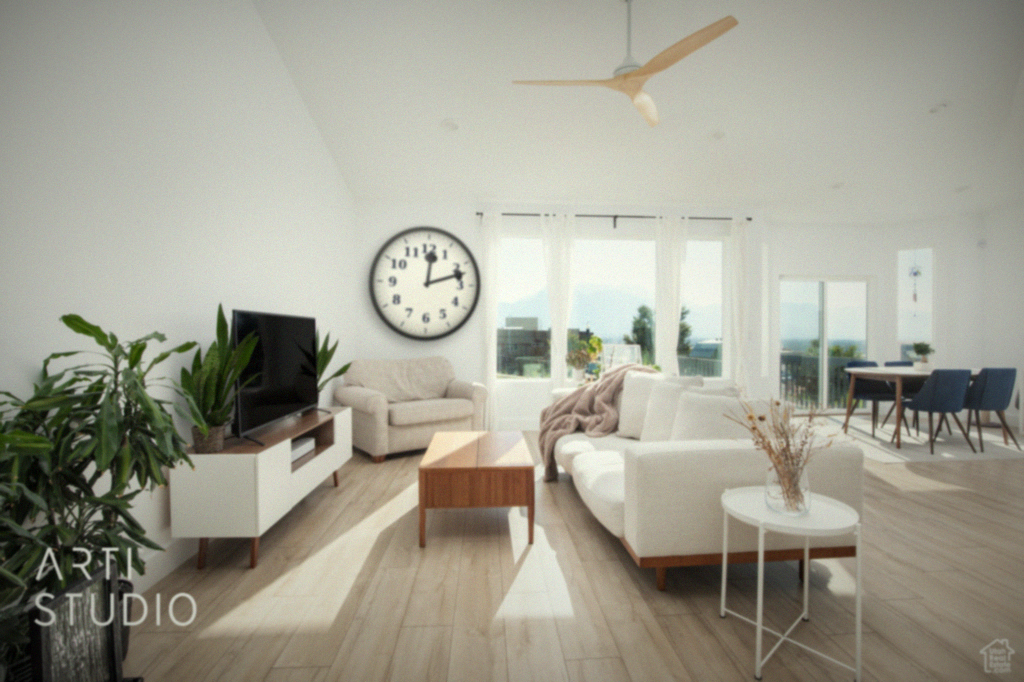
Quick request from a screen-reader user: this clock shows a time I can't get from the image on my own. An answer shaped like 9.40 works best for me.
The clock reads 12.12
